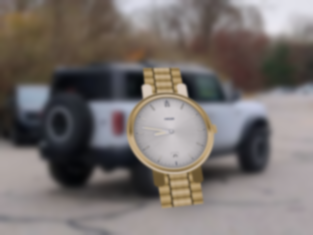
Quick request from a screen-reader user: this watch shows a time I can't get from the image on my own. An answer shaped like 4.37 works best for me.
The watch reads 8.47
